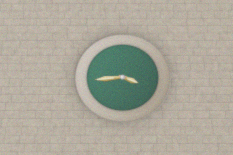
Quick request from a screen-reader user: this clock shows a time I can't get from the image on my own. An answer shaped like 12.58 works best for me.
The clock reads 3.44
